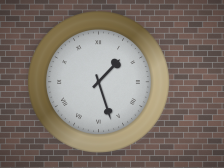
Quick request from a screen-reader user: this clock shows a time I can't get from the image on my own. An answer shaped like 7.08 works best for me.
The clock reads 1.27
